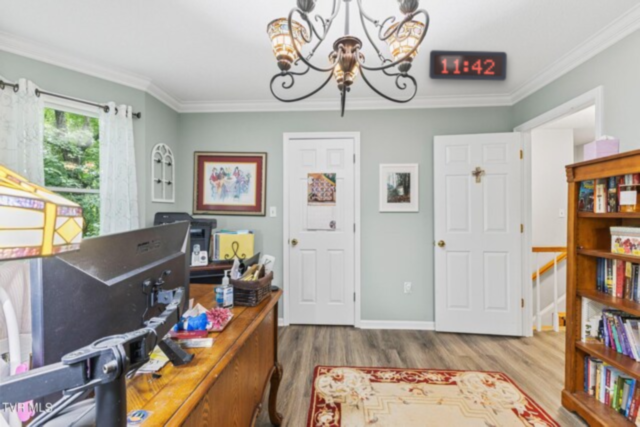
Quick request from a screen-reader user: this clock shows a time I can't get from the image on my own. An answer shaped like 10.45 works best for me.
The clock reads 11.42
